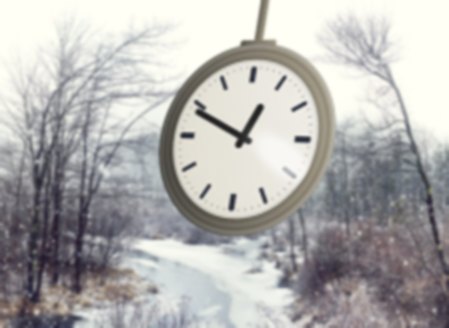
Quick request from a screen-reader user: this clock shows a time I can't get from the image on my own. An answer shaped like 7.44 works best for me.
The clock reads 12.49
